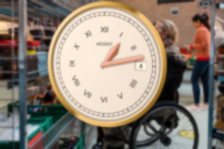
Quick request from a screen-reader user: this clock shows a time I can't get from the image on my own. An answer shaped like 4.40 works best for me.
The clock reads 1.13
